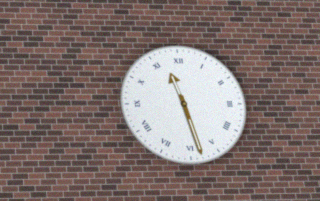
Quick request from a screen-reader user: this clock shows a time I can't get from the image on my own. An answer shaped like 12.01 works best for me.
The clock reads 11.28
